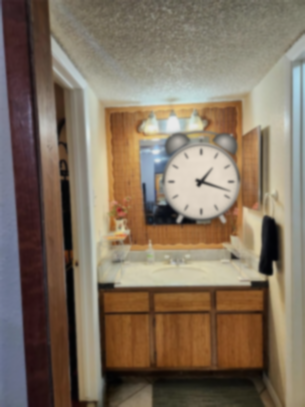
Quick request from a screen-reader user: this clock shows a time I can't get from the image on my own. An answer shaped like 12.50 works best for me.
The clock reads 1.18
